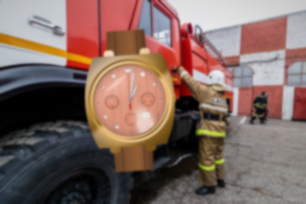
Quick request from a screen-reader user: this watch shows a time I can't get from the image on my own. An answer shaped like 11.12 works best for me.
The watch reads 1.02
